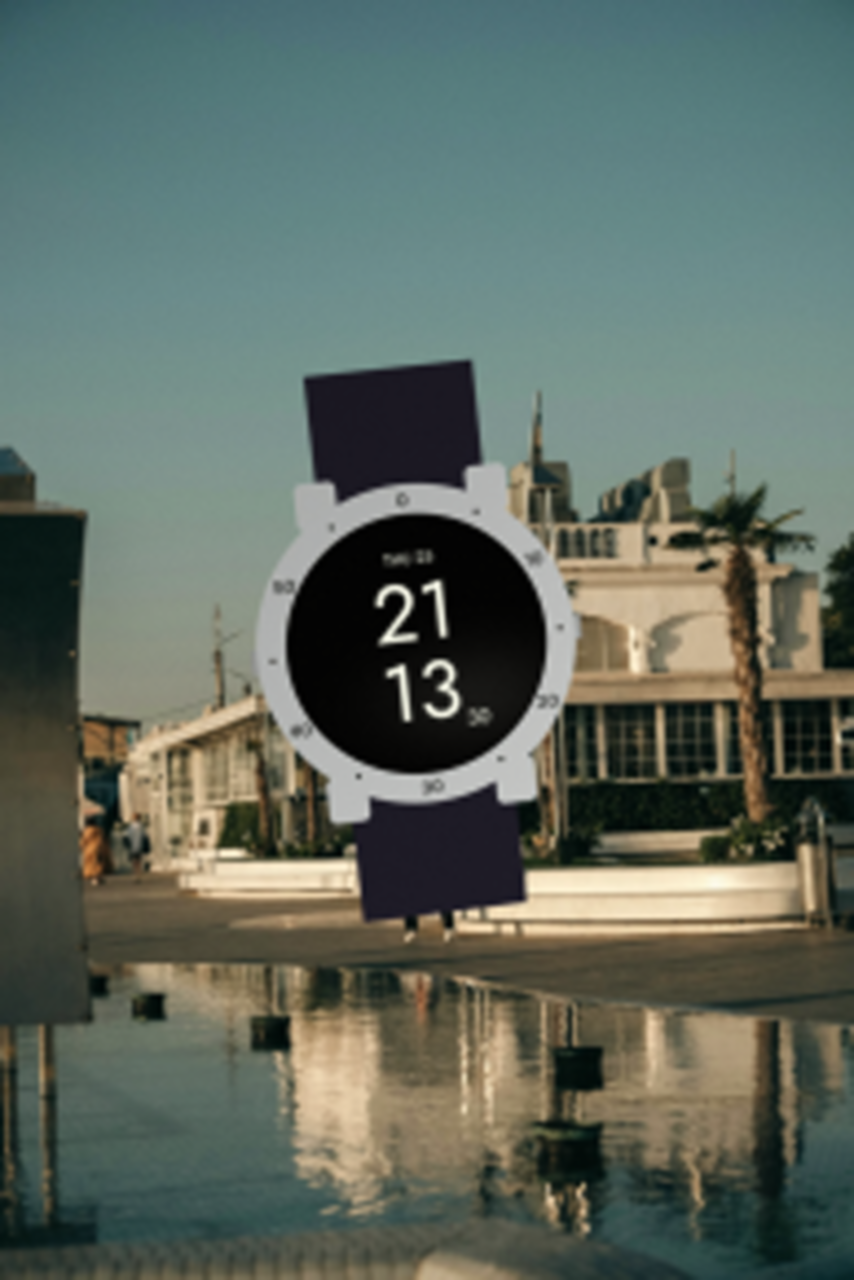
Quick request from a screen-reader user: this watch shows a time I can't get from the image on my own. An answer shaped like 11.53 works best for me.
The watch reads 21.13
